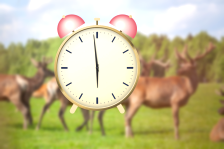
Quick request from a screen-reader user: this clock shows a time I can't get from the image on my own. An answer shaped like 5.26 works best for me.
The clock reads 5.59
